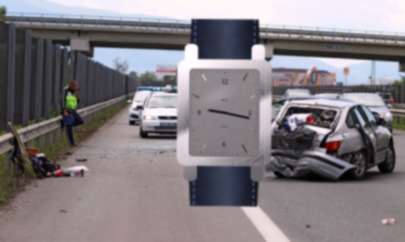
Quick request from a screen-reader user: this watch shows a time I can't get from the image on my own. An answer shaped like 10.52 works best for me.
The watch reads 9.17
